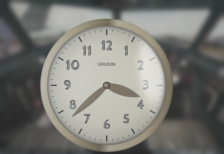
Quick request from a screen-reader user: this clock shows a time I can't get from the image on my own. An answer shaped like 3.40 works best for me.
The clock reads 3.38
